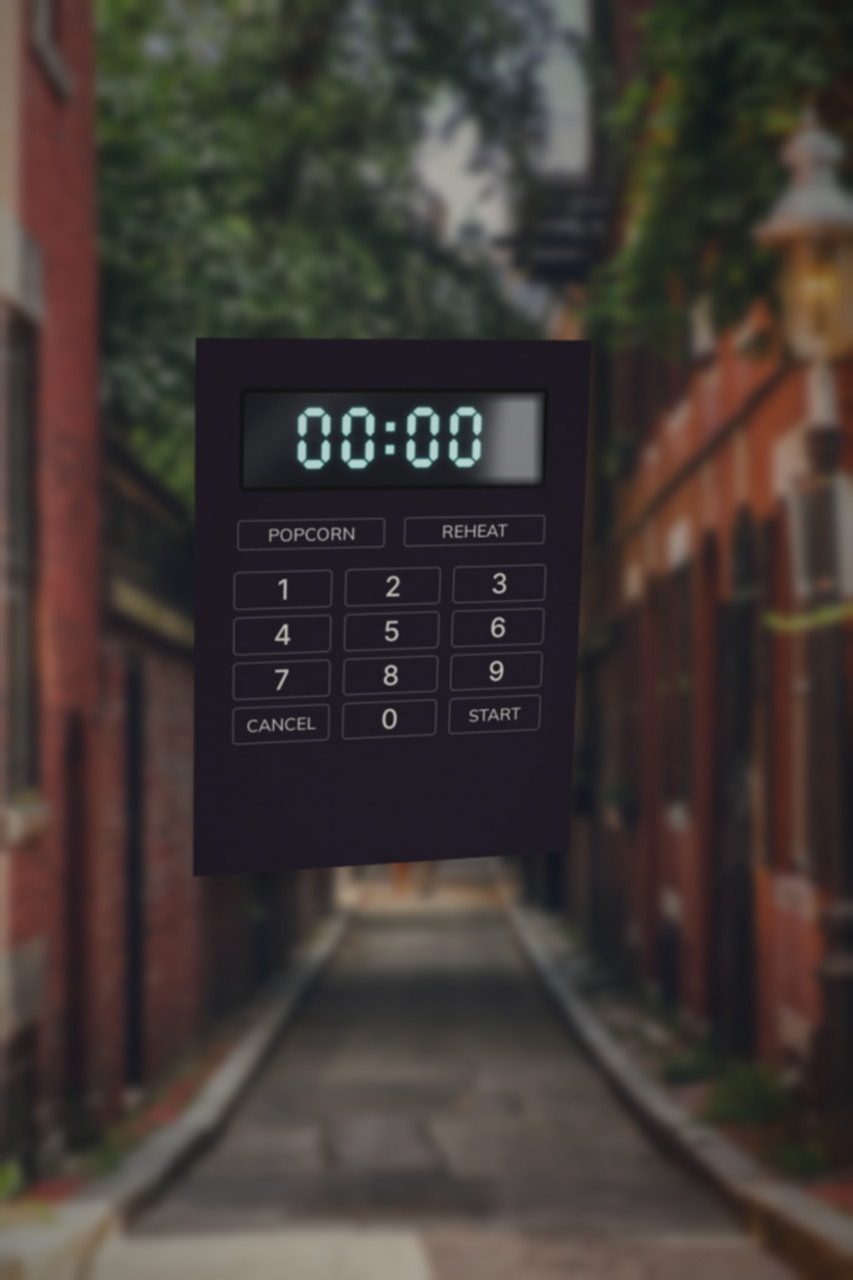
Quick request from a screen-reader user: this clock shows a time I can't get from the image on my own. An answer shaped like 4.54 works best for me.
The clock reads 0.00
